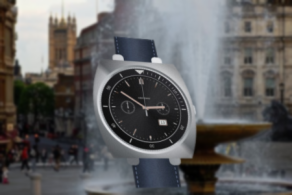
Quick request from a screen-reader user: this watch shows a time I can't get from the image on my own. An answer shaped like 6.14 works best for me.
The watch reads 2.51
